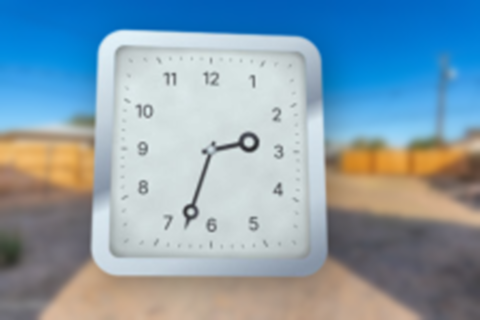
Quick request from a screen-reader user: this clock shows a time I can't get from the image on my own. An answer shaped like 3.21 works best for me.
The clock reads 2.33
